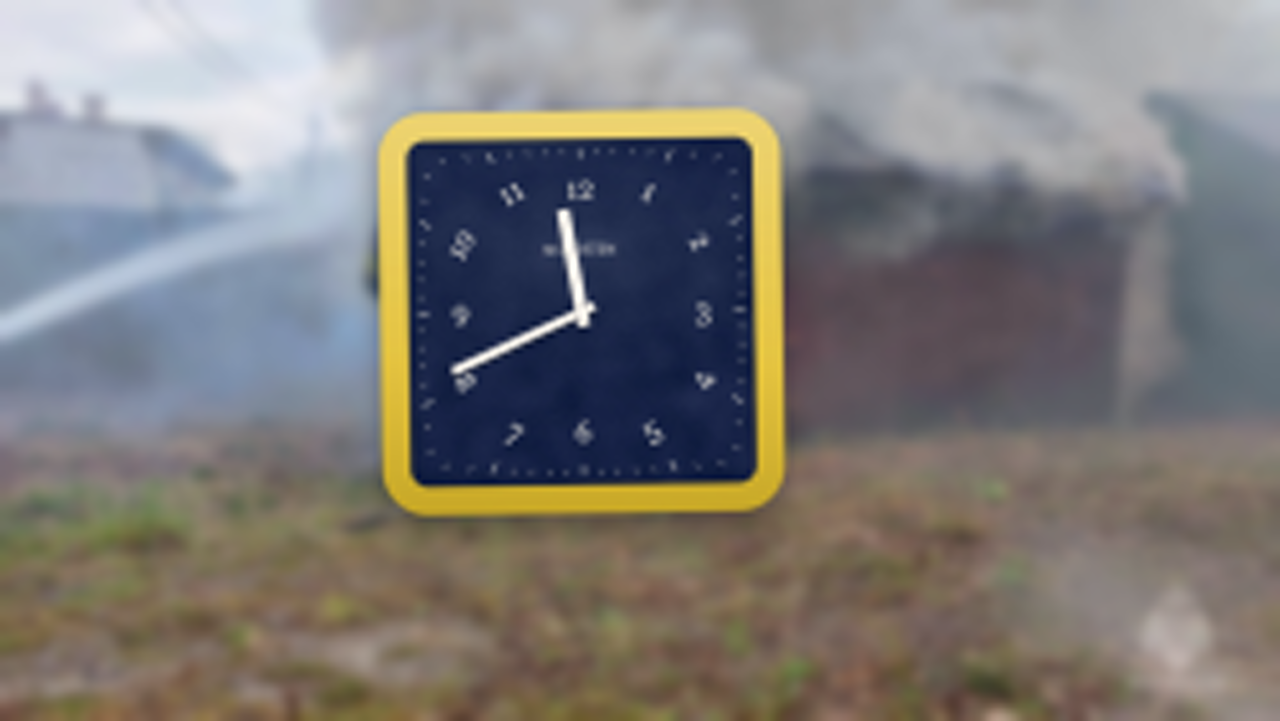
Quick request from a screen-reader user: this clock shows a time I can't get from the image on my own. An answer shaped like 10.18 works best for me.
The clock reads 11.41
